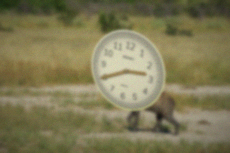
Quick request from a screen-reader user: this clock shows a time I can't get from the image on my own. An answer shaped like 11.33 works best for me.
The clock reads 2.40
